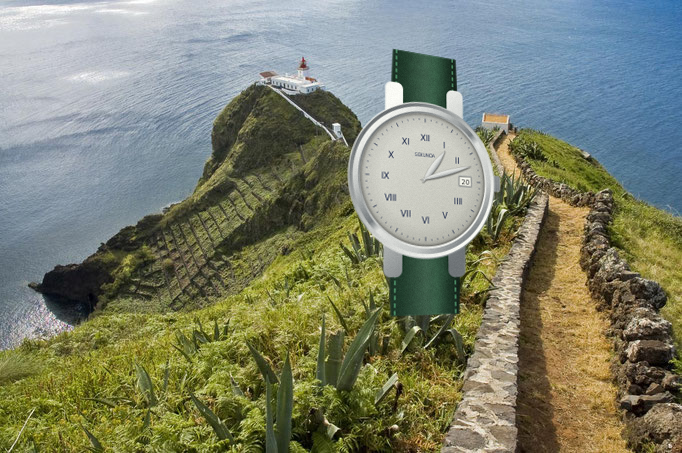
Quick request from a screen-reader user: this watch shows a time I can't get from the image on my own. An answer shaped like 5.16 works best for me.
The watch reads 1.12
